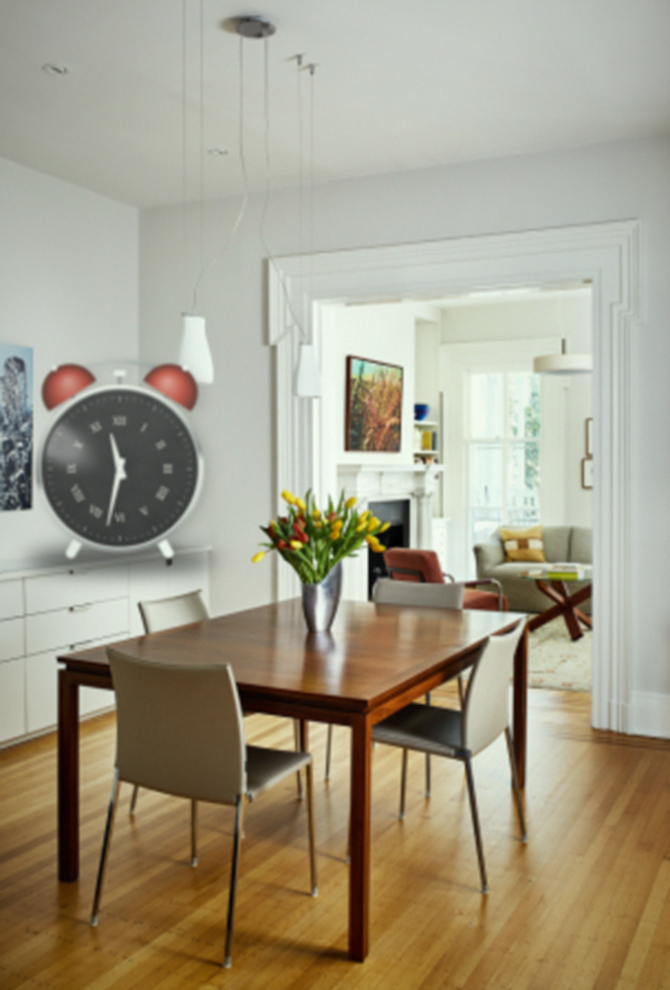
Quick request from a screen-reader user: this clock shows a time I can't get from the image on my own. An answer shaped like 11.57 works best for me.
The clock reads 11.32
